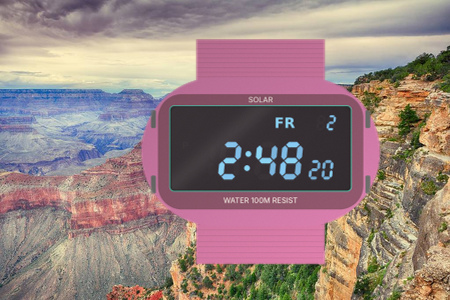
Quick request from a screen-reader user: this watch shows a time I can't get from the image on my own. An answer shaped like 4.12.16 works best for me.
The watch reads 2.48.20
